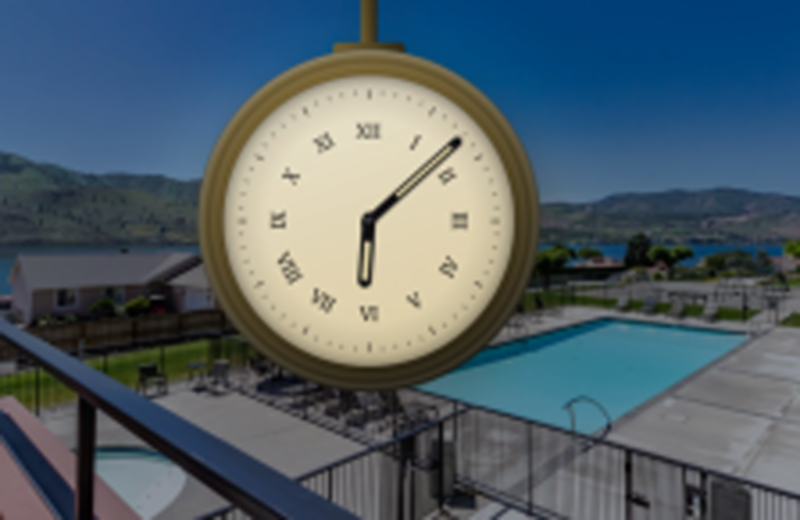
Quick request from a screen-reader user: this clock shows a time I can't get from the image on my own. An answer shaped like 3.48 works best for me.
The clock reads 6.08
